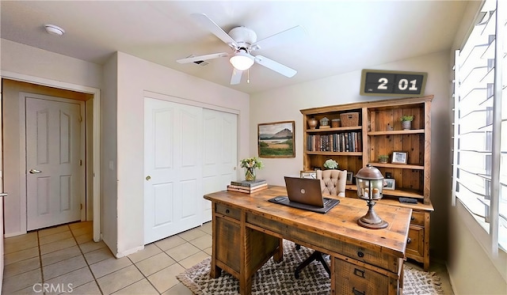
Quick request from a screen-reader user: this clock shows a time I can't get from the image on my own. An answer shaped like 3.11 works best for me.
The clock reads 2.01
